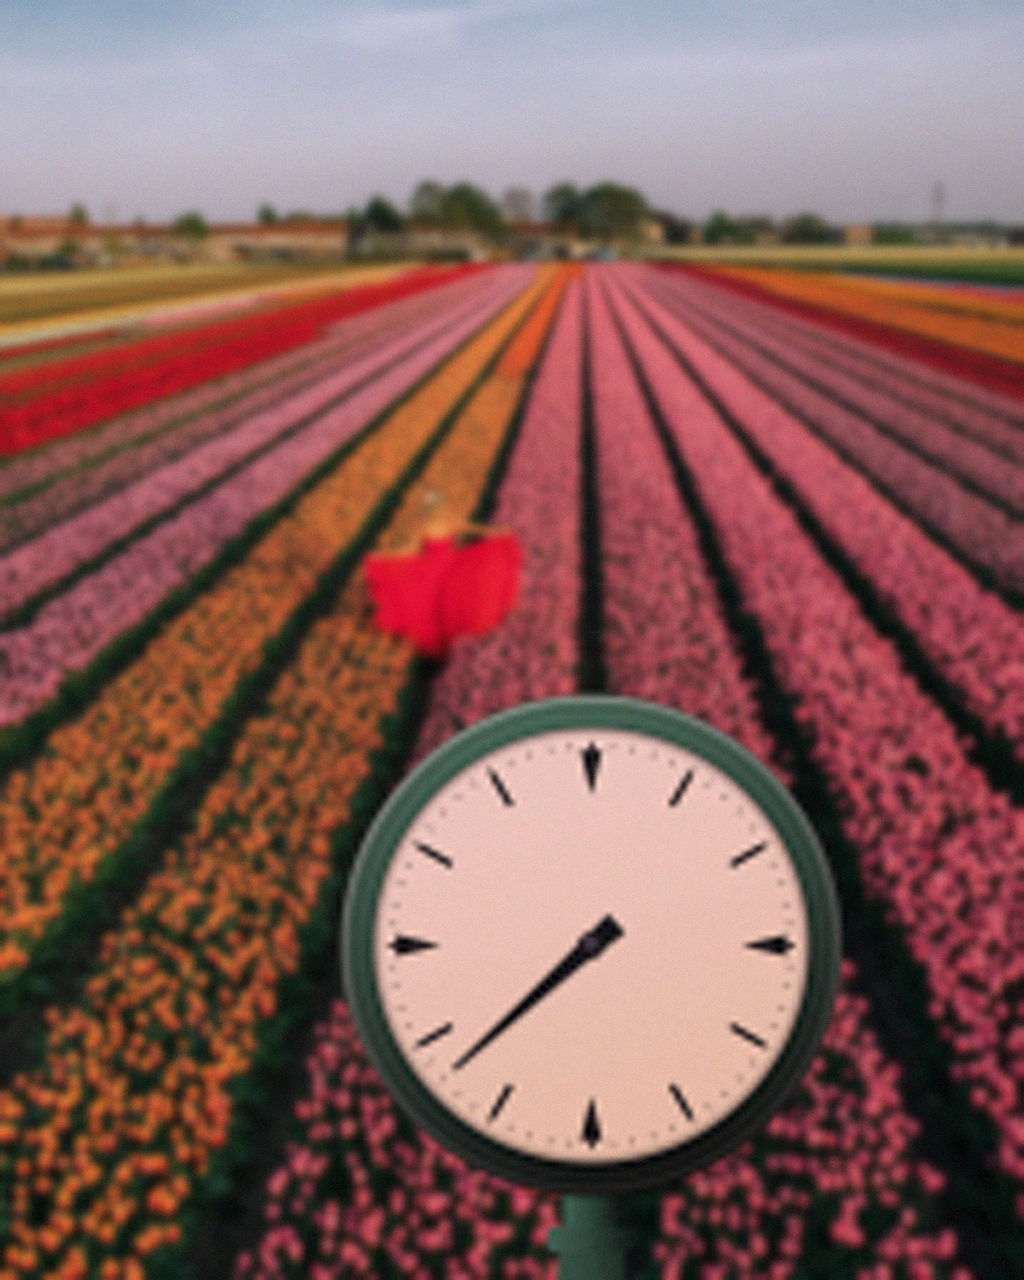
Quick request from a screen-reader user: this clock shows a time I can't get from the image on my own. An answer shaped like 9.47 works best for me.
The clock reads 7.38
